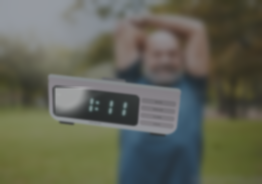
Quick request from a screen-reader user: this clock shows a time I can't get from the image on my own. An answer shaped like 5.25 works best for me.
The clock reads 1.11
